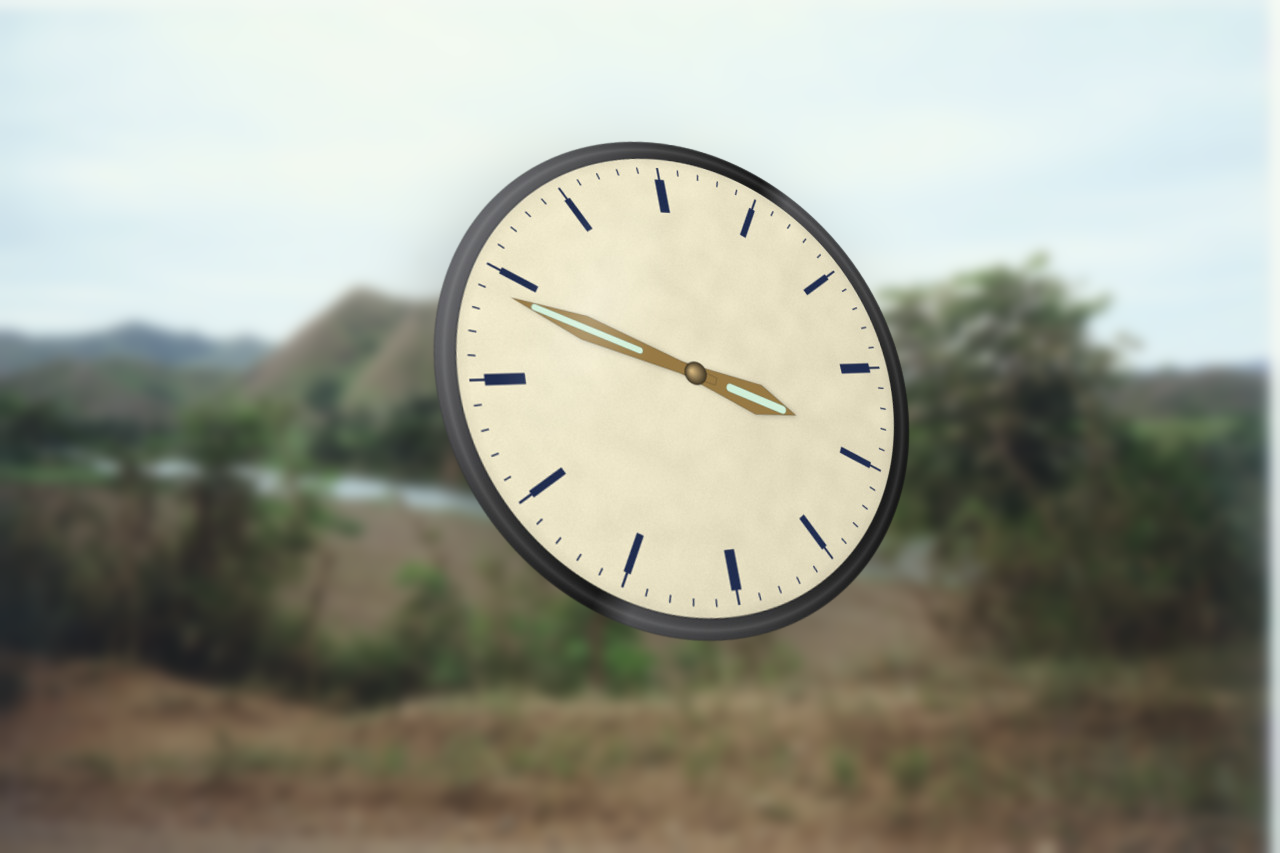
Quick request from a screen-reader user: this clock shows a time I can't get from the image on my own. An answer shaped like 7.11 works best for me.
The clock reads 3.49
